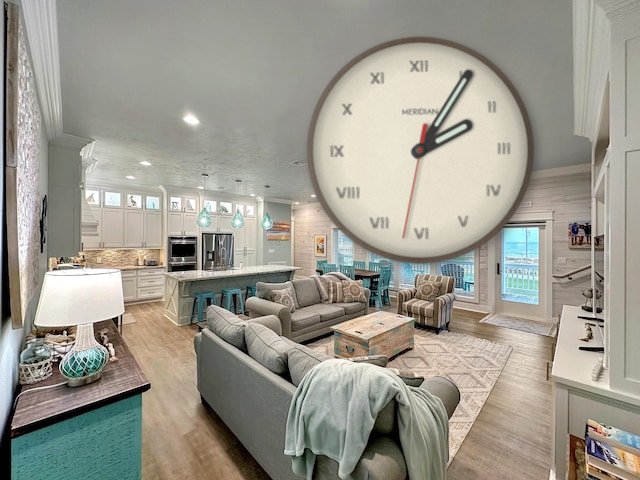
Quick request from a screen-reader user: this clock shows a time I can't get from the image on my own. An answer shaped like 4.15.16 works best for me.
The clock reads 2.05.32
